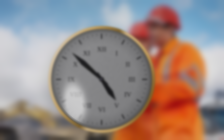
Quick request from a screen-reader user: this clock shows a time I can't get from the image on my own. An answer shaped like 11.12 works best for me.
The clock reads 4.52
